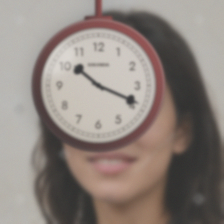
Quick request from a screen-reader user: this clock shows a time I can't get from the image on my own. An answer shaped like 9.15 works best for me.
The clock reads 10.19
